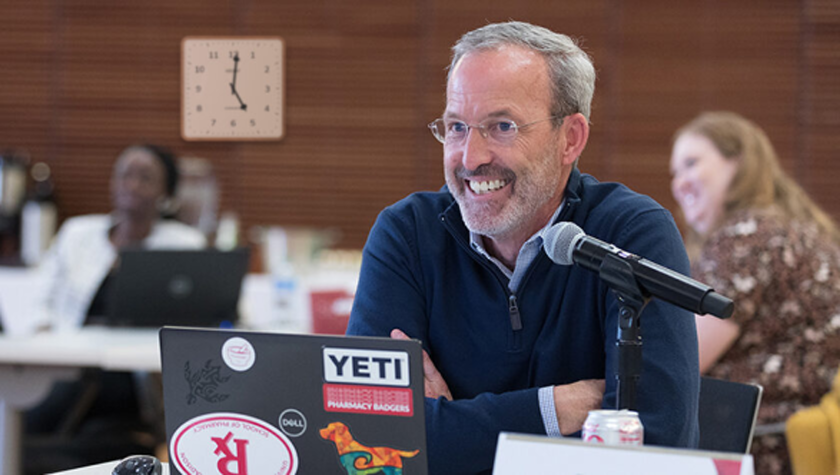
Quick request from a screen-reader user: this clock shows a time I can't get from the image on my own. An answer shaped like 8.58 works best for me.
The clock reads 5.01
